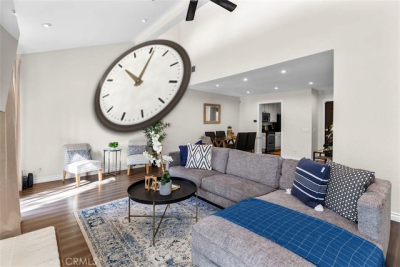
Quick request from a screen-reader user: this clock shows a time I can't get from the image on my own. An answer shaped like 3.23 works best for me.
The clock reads 10.01
